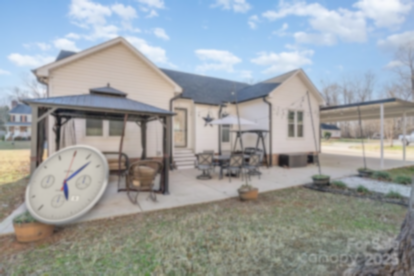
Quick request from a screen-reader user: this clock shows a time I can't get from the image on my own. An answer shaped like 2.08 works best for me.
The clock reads 5.07
